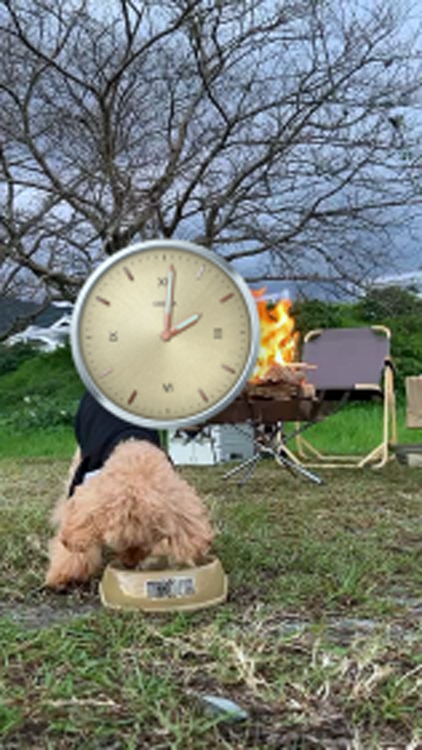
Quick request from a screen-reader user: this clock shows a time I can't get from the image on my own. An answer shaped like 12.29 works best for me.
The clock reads 2.01
